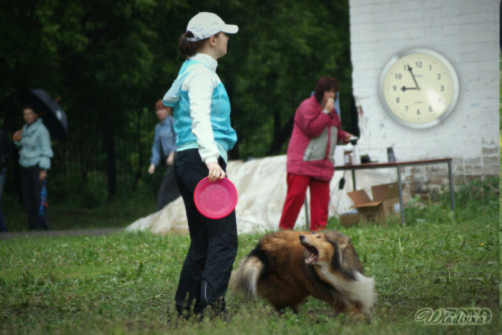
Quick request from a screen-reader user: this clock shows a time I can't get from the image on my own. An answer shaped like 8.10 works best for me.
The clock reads 8.56
